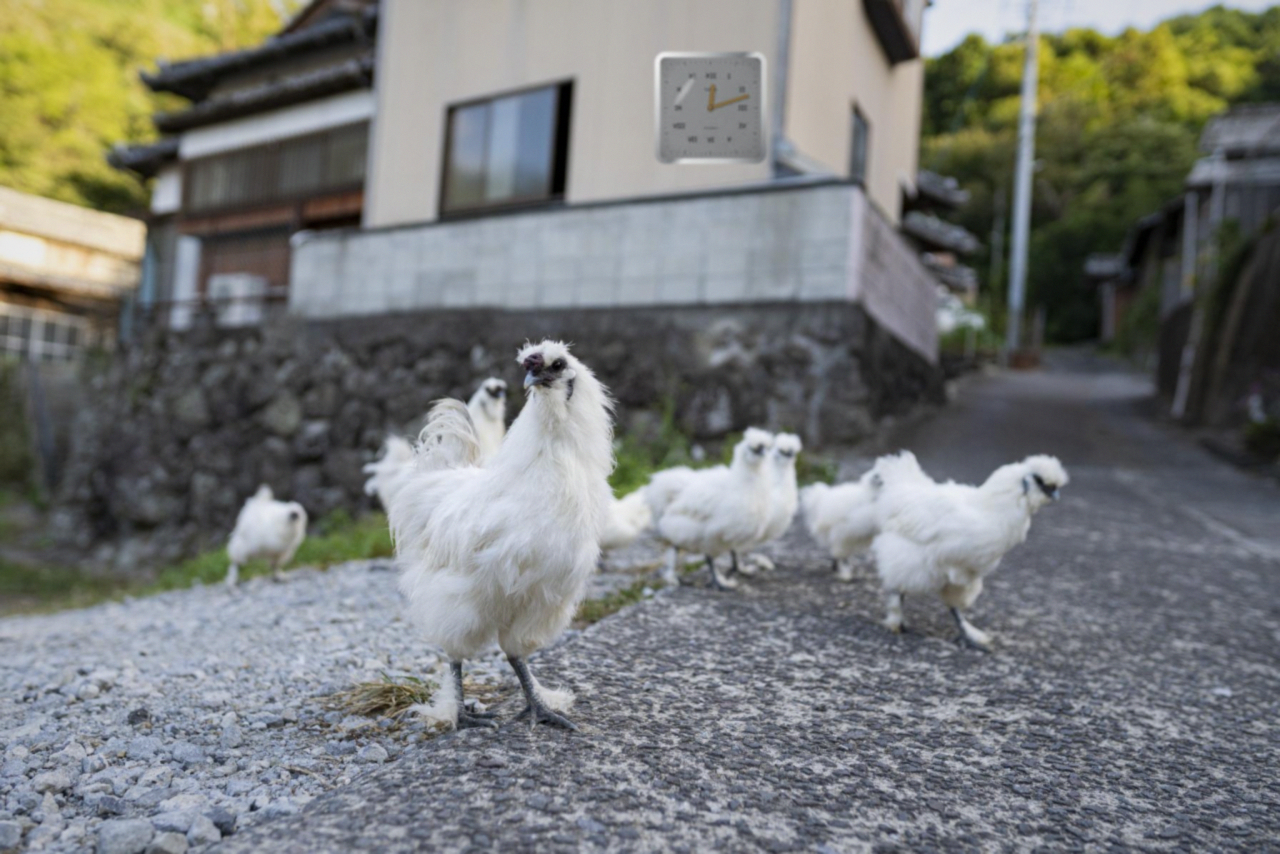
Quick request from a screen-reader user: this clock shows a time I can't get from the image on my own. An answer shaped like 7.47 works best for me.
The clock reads 12.12
